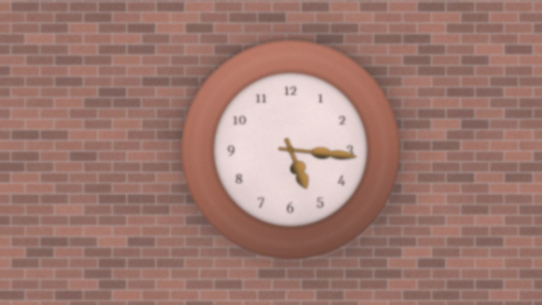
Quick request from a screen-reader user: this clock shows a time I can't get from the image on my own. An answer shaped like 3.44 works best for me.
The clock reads 5.16
